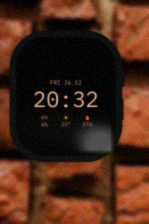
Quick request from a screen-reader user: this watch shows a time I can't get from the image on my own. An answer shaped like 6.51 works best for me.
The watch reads 20.32
